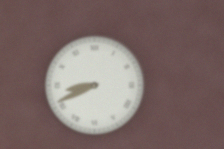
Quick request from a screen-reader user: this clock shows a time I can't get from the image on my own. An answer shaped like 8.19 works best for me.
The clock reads 8.41
